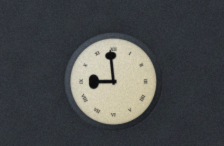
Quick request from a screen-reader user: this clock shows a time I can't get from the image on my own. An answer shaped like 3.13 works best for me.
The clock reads 8.59
